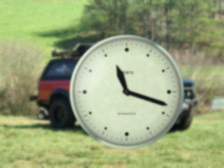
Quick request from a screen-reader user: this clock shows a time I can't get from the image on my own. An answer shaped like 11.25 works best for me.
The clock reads 11.18
